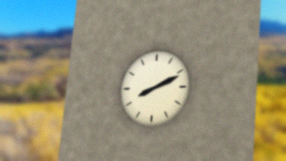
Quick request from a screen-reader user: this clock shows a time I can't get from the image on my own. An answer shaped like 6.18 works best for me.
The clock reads 8.11
